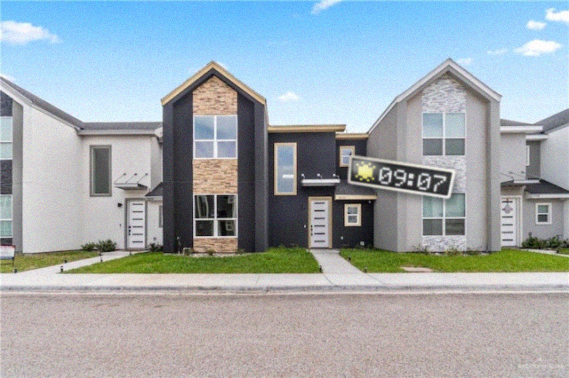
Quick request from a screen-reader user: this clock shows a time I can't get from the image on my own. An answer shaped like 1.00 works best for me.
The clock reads 9.07
